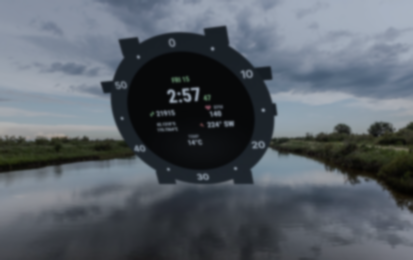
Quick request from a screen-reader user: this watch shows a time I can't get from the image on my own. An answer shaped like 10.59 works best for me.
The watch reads 2.57
